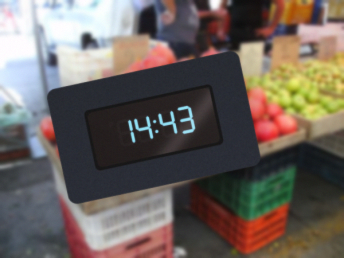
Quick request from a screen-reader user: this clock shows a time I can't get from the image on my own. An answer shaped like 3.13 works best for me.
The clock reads 14.43
